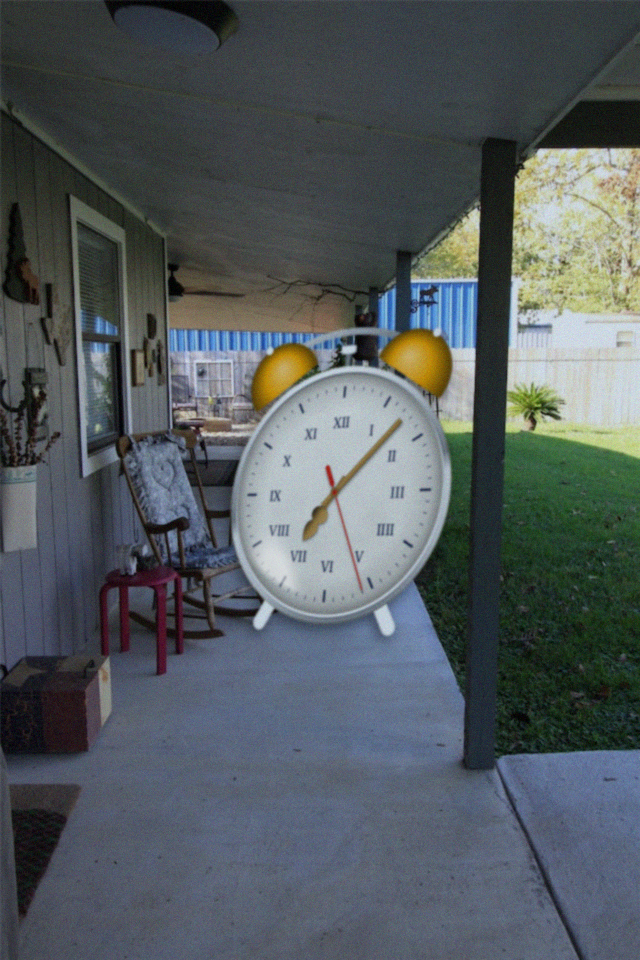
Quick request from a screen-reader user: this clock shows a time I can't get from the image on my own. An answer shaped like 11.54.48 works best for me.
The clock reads 7.07.26
